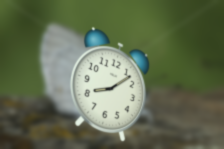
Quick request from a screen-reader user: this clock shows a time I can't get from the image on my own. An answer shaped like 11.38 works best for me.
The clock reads 8.07
